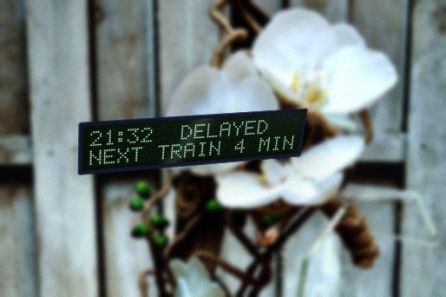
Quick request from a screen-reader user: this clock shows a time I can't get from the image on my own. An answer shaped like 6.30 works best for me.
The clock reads 21.32
